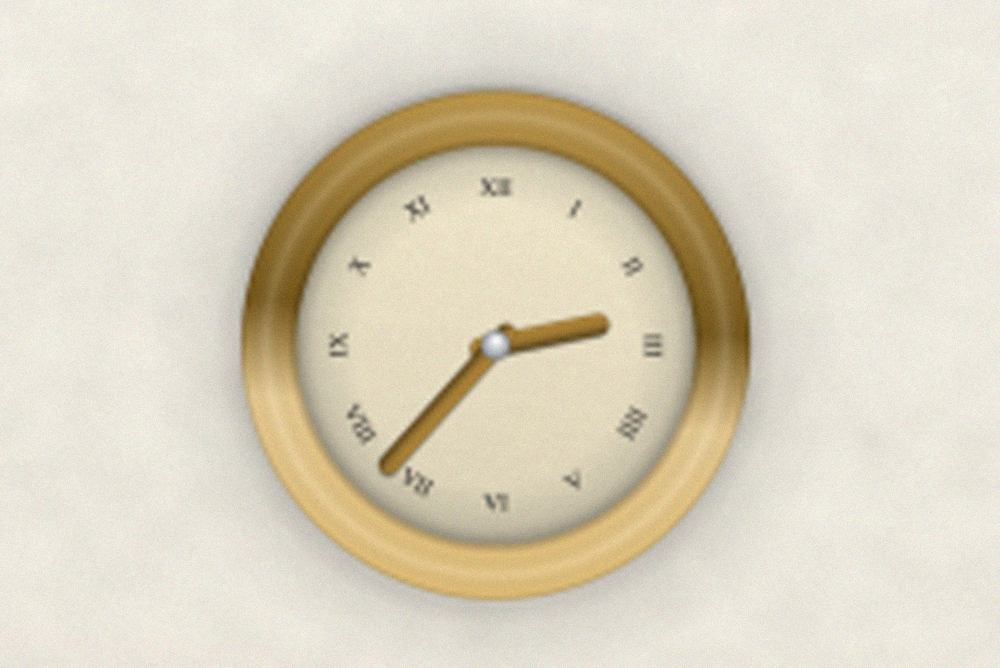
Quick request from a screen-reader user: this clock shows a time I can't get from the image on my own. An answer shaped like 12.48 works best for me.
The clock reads 2.37
